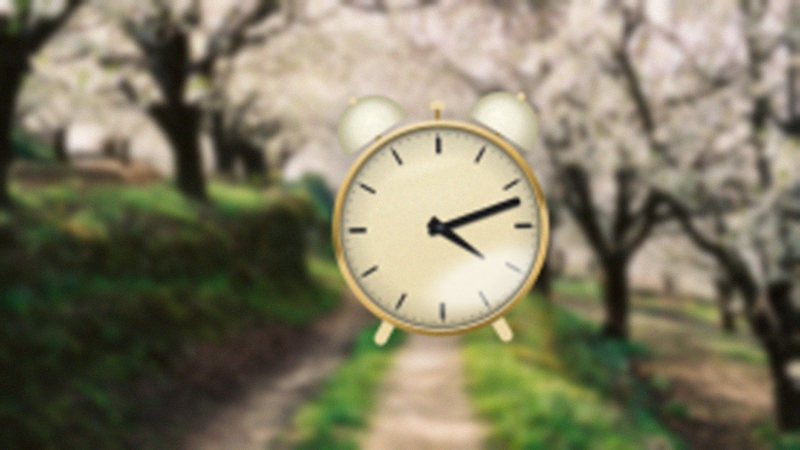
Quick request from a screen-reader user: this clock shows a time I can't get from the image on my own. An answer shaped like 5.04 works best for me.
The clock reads 4.12
